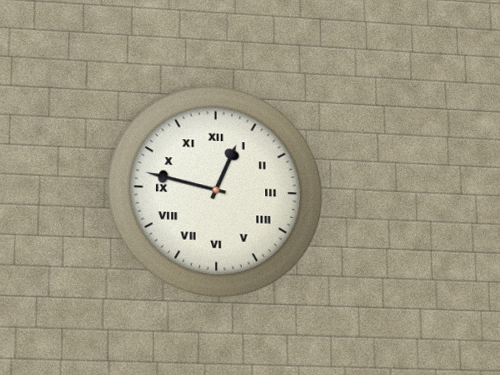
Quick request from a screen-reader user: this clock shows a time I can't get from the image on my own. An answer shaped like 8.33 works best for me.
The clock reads 12.47
